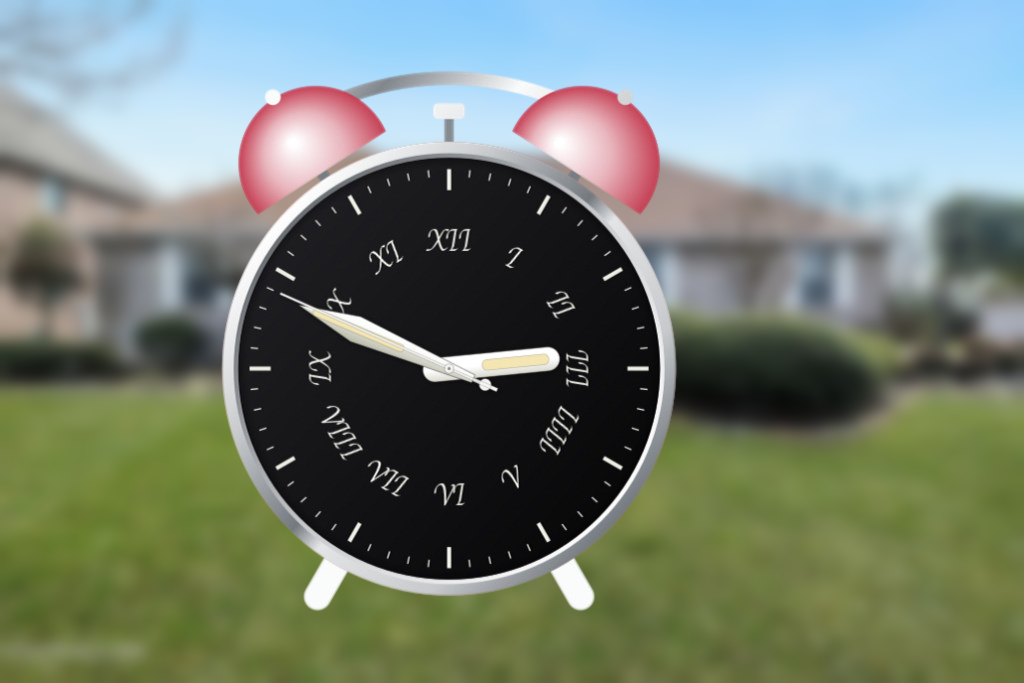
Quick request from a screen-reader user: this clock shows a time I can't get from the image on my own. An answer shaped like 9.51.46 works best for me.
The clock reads 2.48.49
